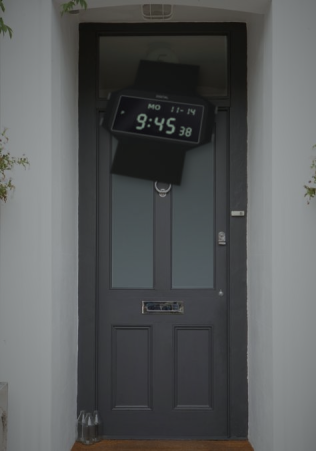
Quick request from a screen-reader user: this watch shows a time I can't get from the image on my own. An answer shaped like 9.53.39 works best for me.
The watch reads 9.45.38
